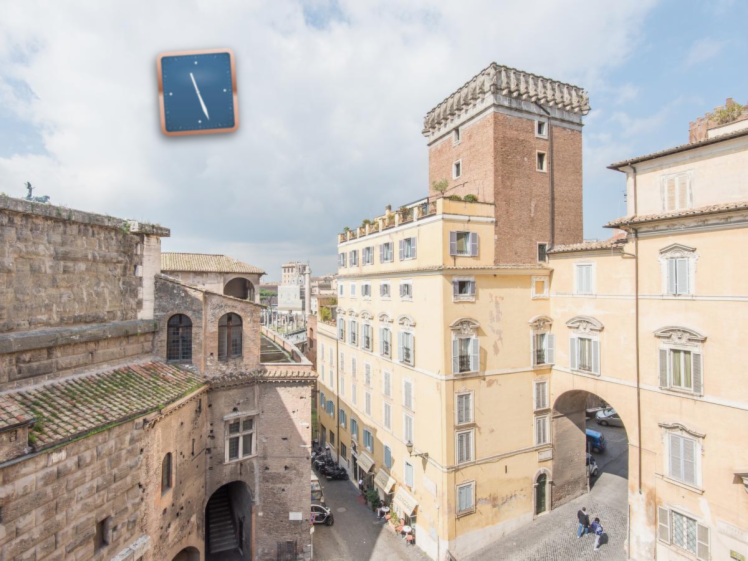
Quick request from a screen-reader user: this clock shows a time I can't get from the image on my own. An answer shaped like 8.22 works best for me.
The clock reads 11.27
